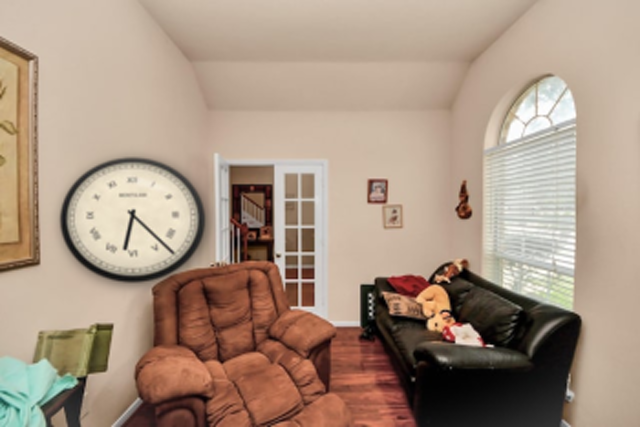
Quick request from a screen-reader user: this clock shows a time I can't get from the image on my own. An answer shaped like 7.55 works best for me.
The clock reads 6.23
